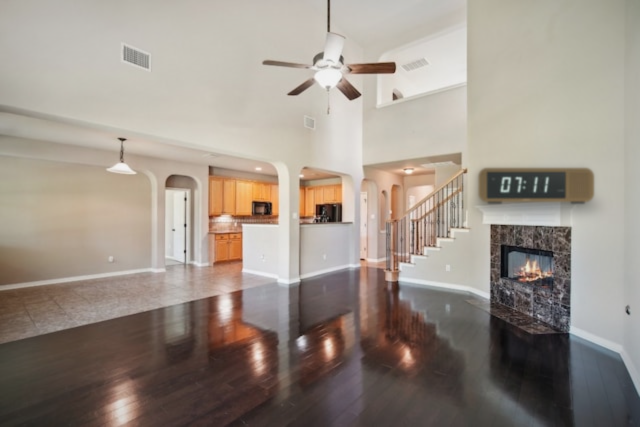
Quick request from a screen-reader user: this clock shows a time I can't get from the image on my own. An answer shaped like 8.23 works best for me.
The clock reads 7.11
